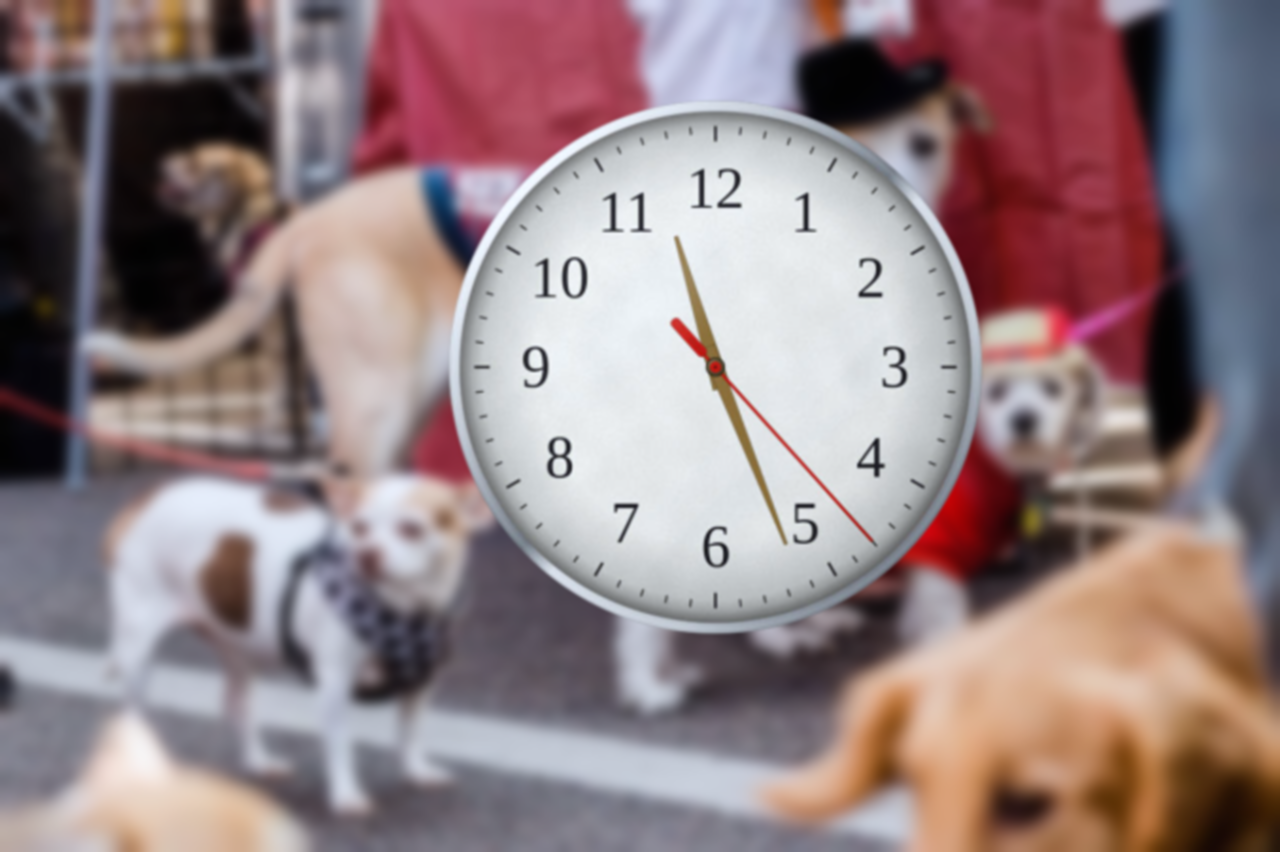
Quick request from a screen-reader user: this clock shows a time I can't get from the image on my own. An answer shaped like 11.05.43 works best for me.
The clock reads 11.26.23
